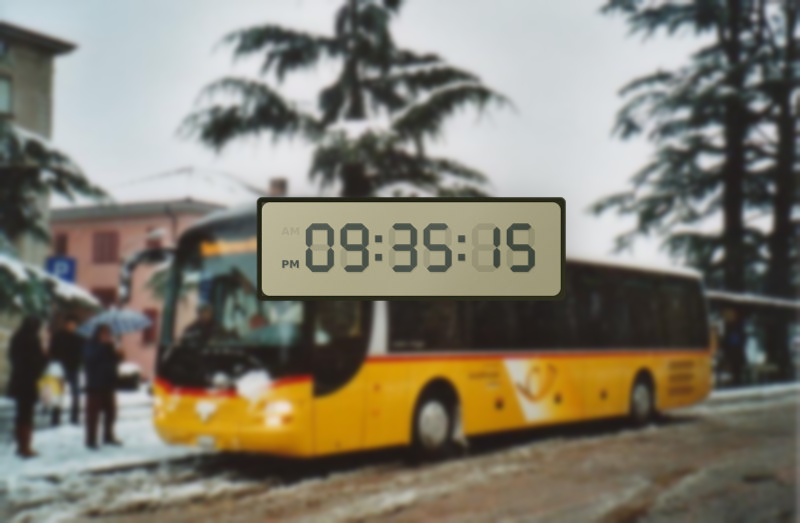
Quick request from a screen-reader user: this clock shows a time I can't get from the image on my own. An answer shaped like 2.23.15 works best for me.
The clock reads 9.35.15
